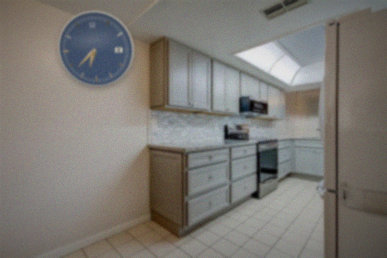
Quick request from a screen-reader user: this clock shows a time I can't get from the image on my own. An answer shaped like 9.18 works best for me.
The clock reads 6.38
